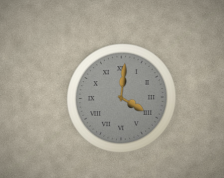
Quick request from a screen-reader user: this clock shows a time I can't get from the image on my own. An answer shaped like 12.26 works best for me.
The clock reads 4.01
